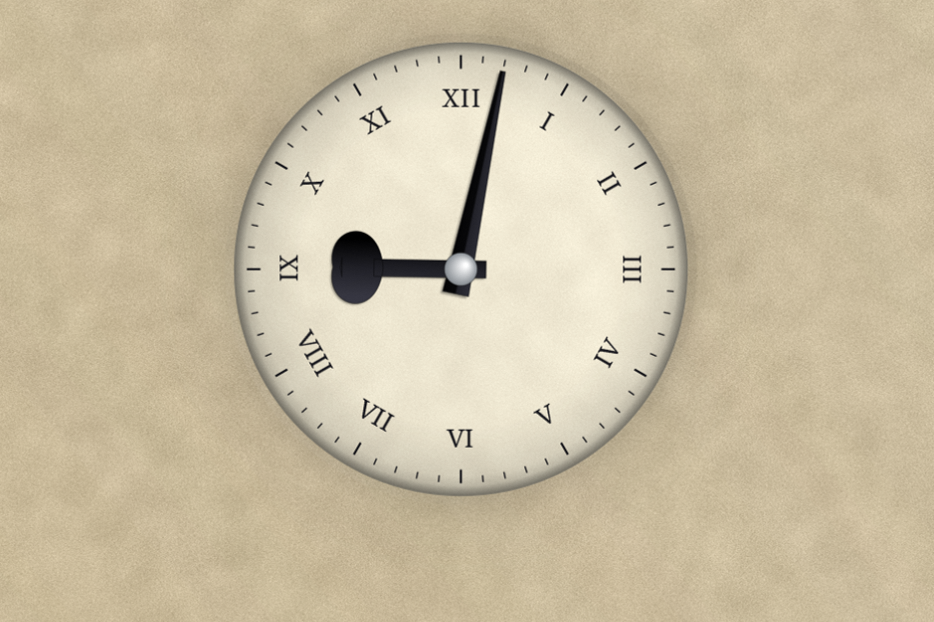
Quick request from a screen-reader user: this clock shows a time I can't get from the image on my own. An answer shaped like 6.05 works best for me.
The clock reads 9.02
